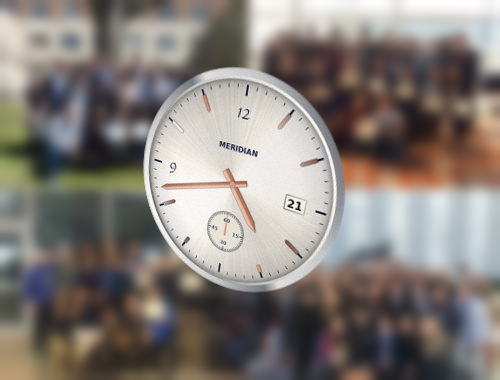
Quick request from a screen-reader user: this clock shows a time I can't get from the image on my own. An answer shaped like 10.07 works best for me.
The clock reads 4.42
